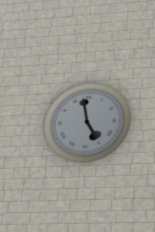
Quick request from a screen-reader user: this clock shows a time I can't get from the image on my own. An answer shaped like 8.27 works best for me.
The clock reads 4.58
